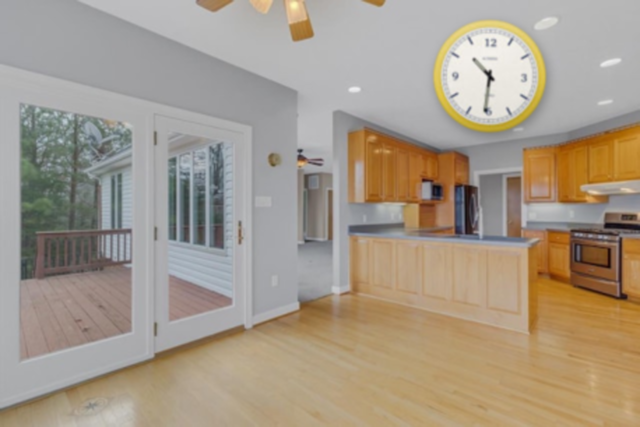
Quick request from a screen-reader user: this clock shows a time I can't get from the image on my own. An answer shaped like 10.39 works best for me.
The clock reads 10.31
